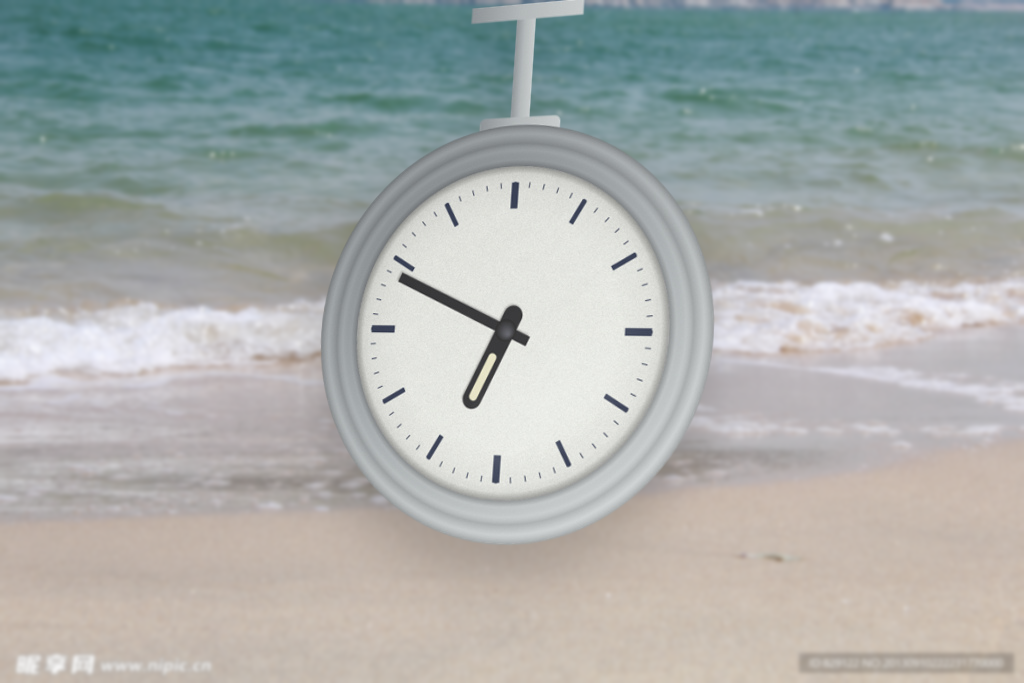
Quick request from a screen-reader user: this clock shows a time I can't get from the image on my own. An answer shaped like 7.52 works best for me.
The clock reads 6.49
